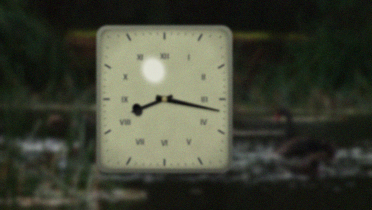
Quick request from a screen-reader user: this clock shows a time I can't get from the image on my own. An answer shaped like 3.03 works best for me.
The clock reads 8.17
